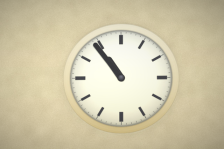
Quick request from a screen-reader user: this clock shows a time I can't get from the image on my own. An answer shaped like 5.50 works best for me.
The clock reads 10.54
